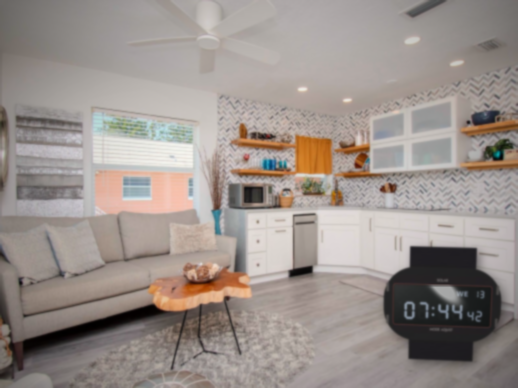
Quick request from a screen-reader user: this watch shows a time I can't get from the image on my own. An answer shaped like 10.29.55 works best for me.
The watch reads 7.44.42
